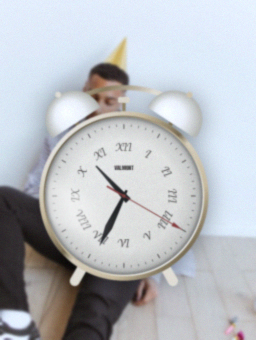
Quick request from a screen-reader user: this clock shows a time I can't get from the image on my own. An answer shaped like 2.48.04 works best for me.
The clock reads 10.34.20
